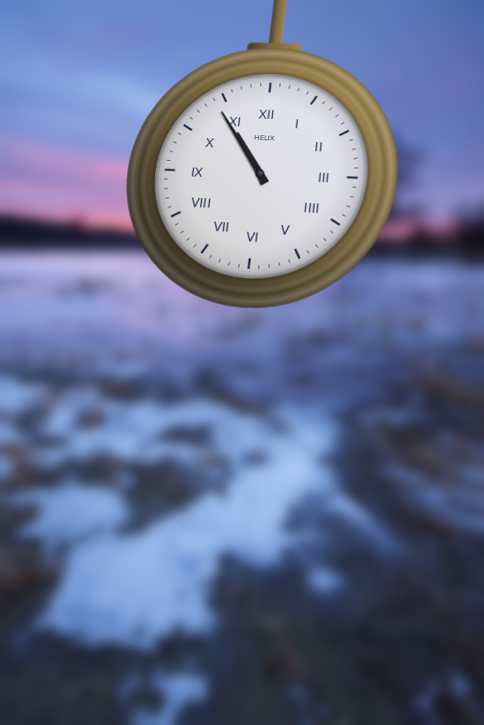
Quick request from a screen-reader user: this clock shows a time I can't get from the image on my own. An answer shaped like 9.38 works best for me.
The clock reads 10.54
